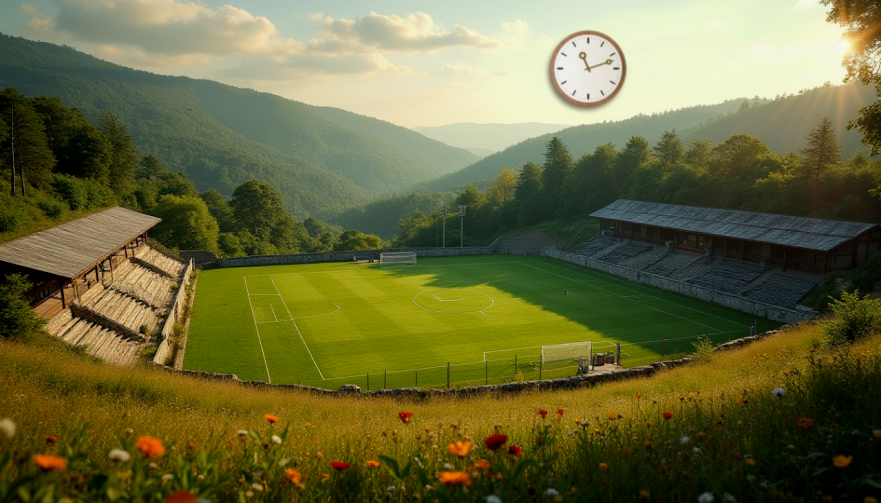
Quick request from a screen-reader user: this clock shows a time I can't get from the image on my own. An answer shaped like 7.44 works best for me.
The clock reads 11.12
